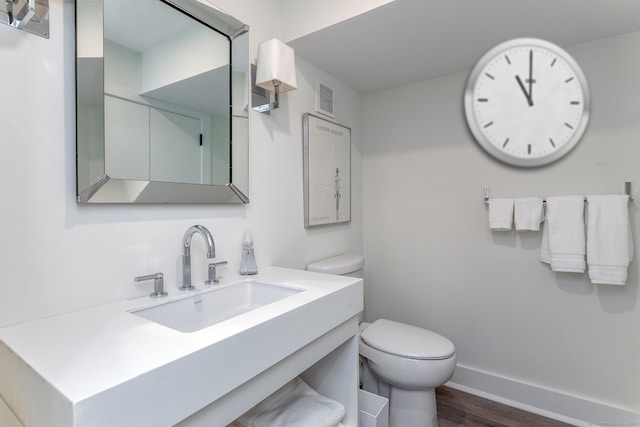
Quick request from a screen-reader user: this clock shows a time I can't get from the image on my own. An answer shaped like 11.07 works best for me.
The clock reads 11.00
